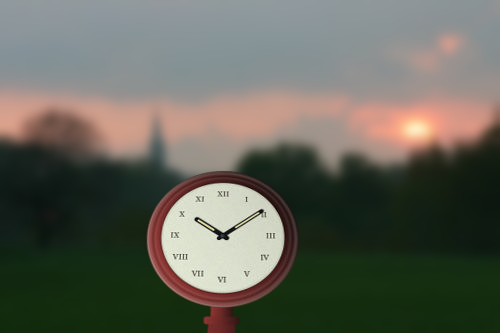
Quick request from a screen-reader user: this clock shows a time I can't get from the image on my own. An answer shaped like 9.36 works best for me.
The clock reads 10.09
